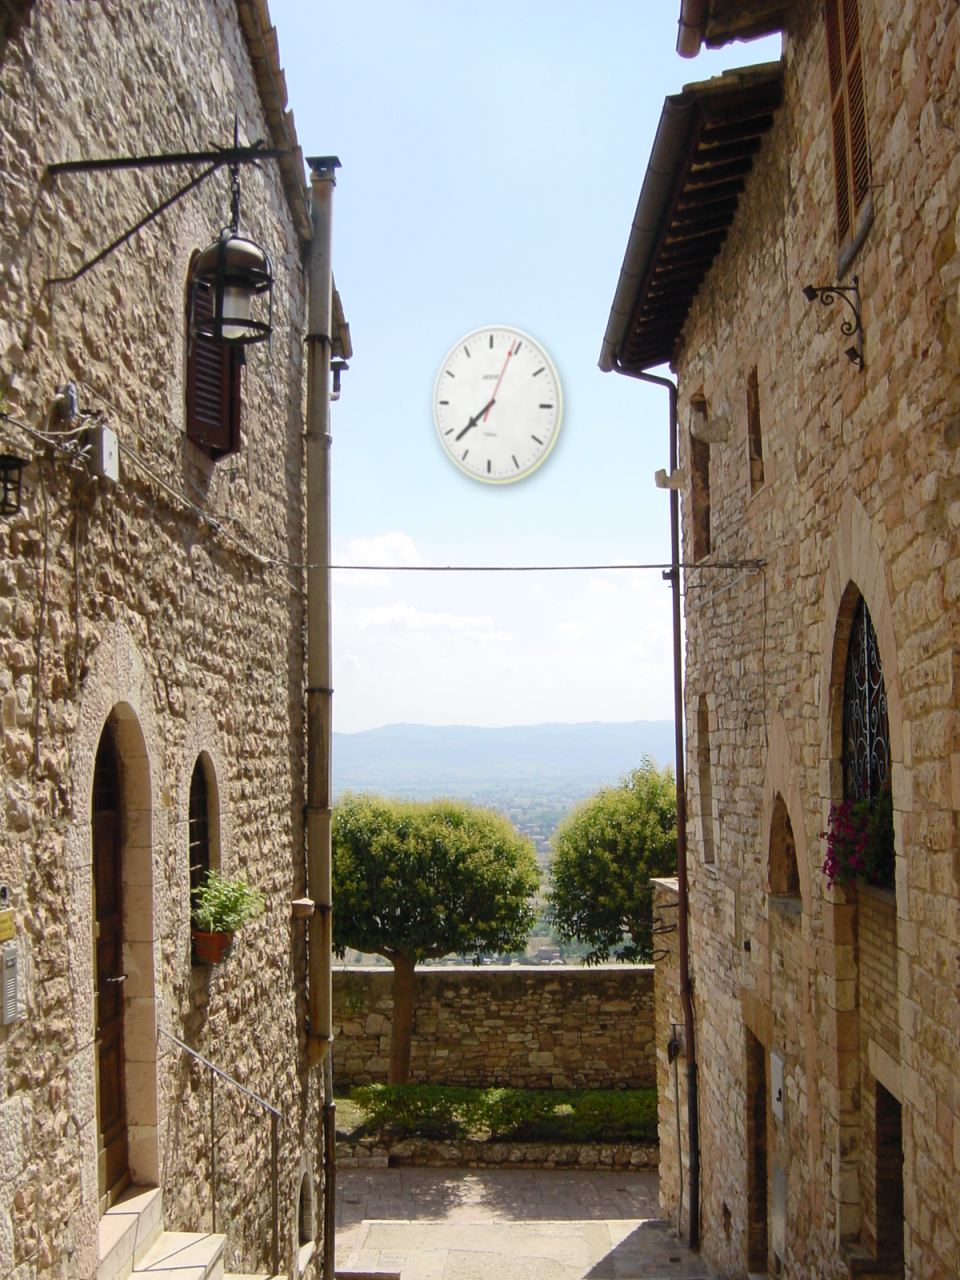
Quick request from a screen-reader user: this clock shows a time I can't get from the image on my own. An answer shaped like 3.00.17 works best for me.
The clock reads 7.38.04
